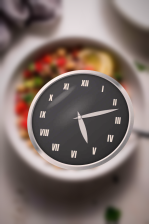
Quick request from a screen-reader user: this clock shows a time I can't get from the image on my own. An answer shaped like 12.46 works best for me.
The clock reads 5.12
